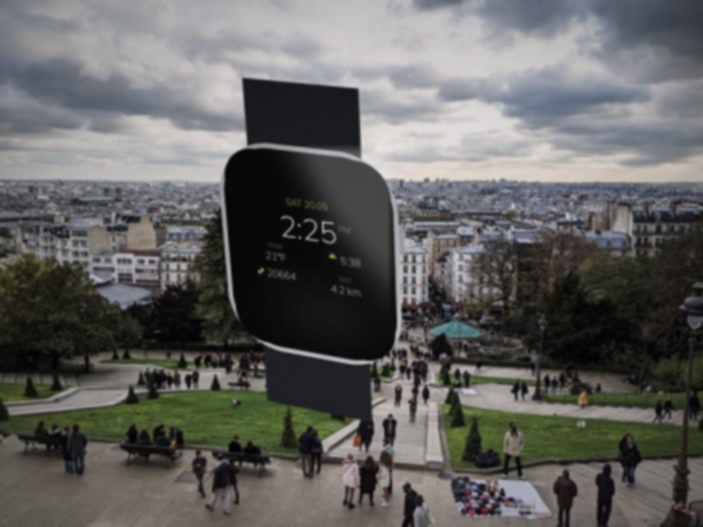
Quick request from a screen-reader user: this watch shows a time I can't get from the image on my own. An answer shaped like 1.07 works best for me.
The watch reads 2.25
